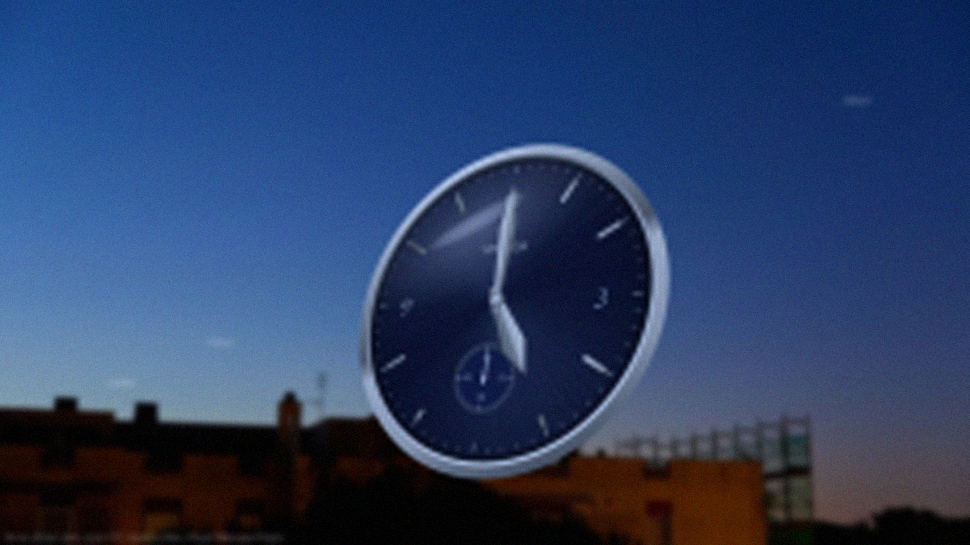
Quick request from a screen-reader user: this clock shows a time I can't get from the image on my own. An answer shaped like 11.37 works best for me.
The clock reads 5.00
